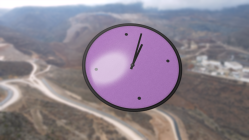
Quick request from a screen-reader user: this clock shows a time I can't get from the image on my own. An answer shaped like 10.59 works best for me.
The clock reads 1.04
